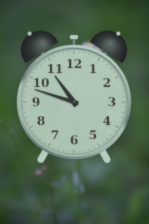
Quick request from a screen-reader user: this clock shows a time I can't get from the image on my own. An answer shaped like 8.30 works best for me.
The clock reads 10.48
